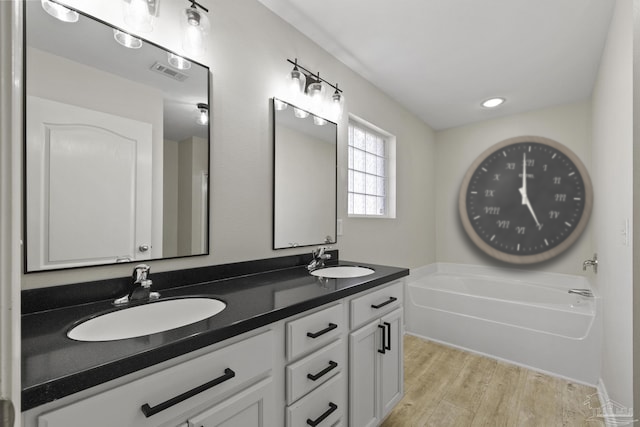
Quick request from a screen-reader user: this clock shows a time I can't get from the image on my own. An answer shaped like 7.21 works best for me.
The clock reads 4.59
